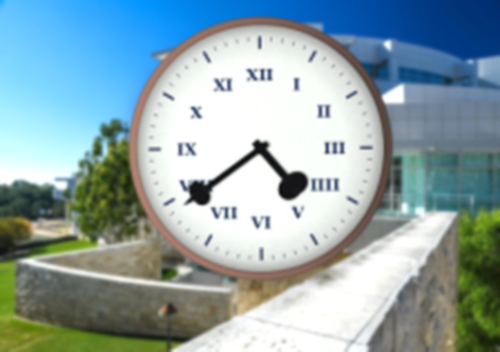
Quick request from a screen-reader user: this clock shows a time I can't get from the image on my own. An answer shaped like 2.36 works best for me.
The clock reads 4.39
